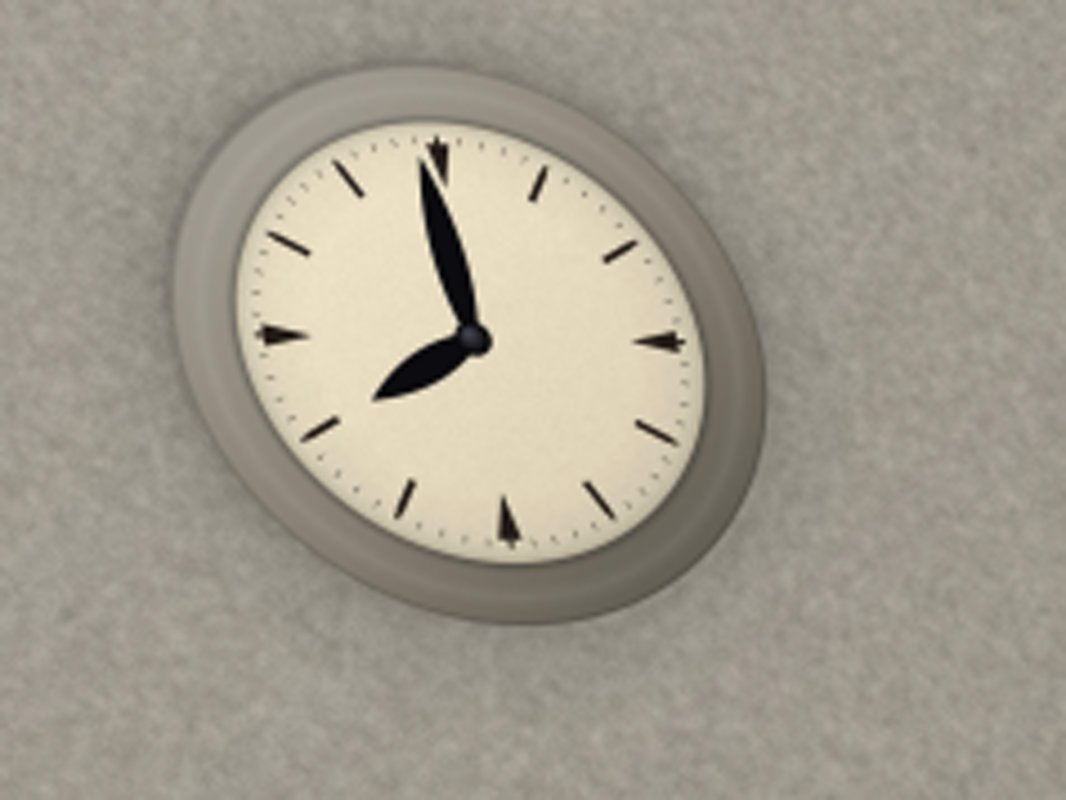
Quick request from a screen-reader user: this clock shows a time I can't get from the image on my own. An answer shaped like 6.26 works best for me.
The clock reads 7.59
